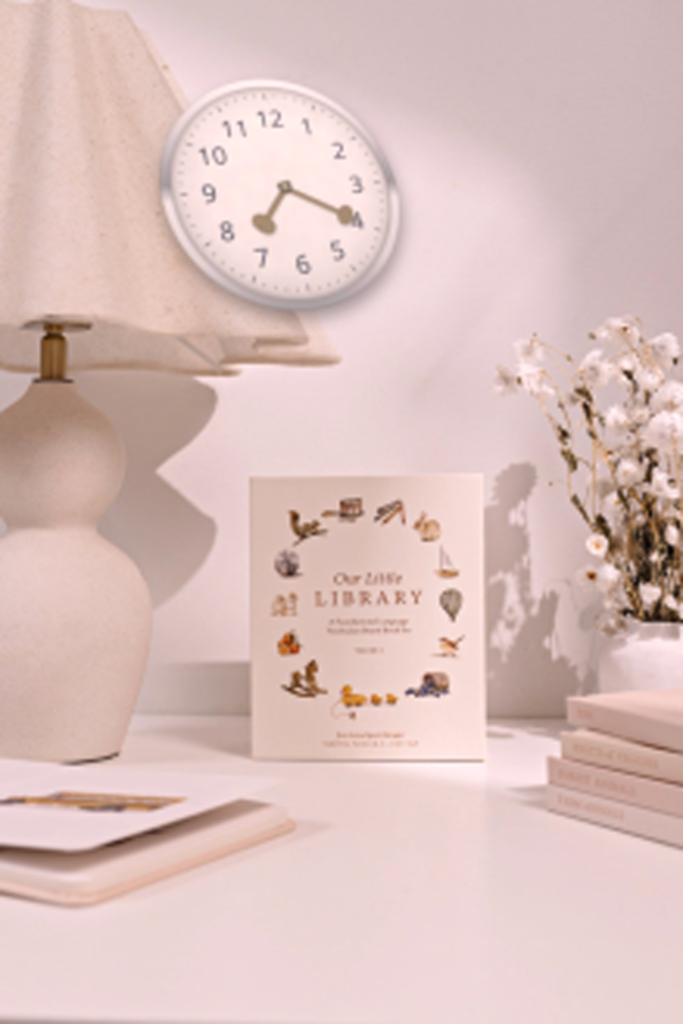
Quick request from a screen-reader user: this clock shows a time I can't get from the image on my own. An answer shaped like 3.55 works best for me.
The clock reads 7.20
